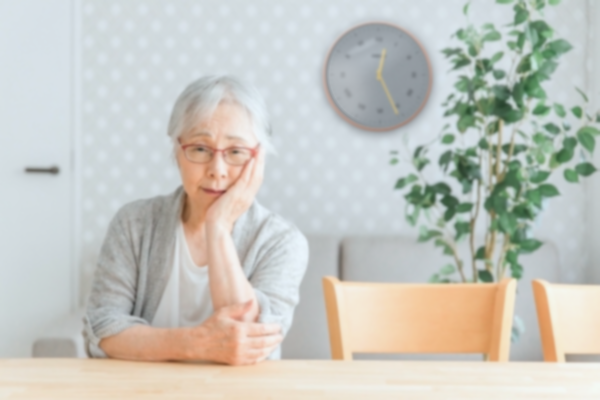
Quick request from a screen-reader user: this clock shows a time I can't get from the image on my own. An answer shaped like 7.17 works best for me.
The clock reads 12.26
